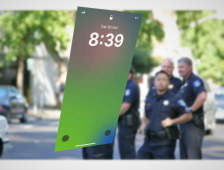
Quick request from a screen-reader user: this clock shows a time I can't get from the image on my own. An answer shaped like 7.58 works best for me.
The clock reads 8.39
